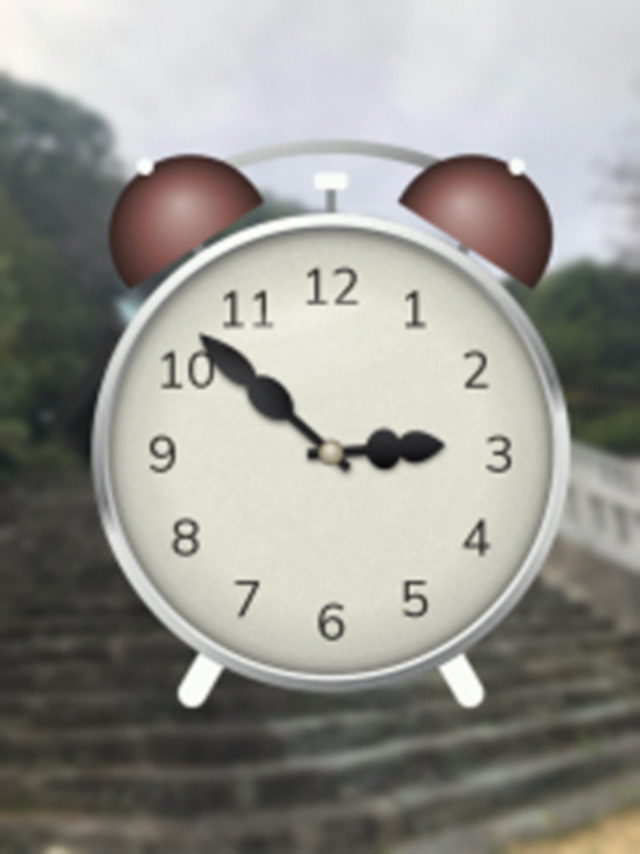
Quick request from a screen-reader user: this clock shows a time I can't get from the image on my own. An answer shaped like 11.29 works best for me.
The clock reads 2.52
